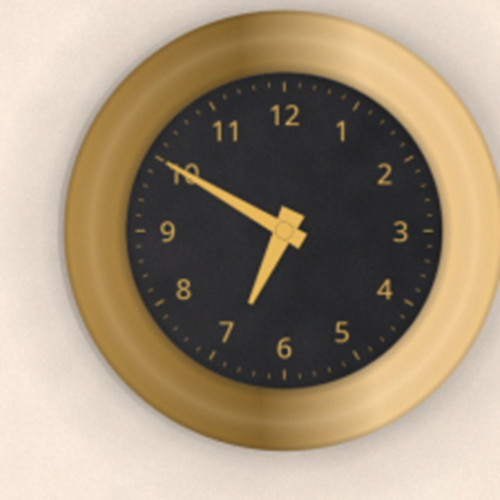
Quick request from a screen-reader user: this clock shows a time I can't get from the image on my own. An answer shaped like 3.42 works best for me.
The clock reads 6.50
